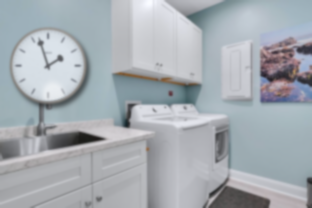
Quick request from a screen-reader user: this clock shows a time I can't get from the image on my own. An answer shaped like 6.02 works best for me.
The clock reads 1.57
